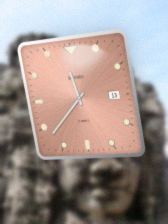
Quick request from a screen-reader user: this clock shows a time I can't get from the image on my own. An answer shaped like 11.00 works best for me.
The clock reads 11.38
